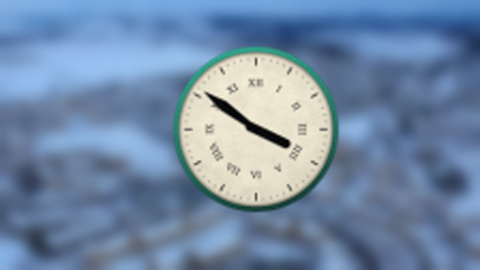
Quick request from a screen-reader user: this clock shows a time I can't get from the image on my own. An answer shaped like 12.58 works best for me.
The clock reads 3.51
